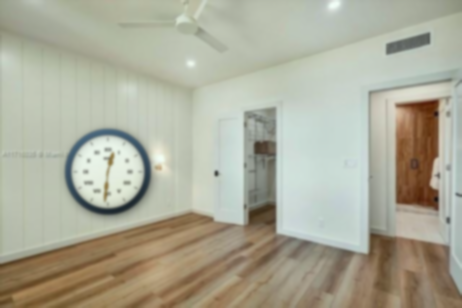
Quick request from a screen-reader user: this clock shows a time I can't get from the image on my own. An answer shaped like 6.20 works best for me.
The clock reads 12.31
